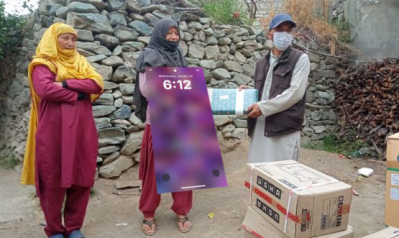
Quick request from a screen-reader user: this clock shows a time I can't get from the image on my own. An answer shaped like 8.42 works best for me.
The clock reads 6.12
